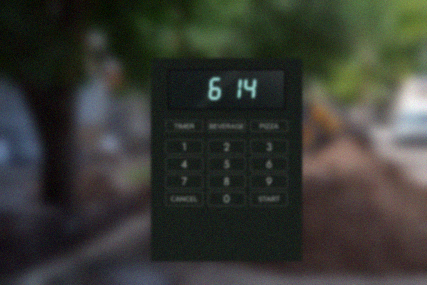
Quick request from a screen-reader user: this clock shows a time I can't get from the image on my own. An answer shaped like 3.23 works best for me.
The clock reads 6.14
